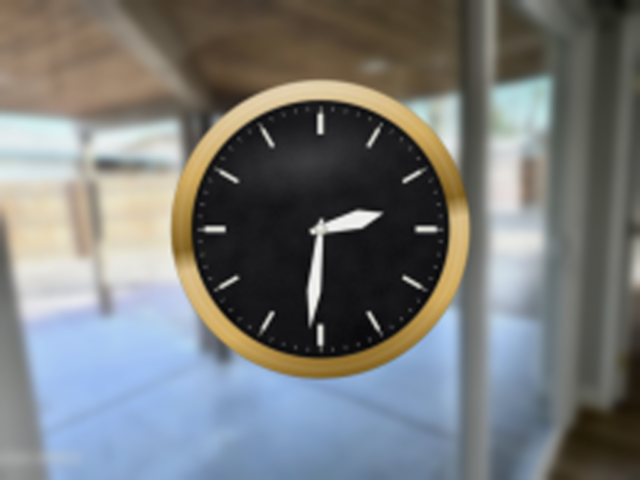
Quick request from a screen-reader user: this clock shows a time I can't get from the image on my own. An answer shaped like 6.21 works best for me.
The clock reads 2.31
